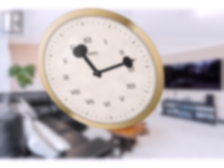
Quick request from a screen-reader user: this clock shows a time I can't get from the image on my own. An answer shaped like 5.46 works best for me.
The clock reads 11.13
